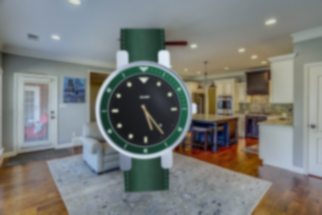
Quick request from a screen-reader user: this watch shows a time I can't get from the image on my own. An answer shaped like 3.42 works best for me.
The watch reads 5.24
